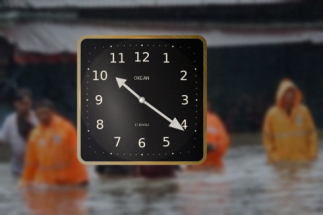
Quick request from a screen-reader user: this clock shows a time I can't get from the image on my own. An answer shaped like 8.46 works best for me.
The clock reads 10.21
